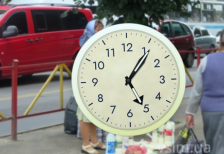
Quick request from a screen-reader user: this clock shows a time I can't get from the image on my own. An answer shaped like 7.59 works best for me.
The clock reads 5.06
